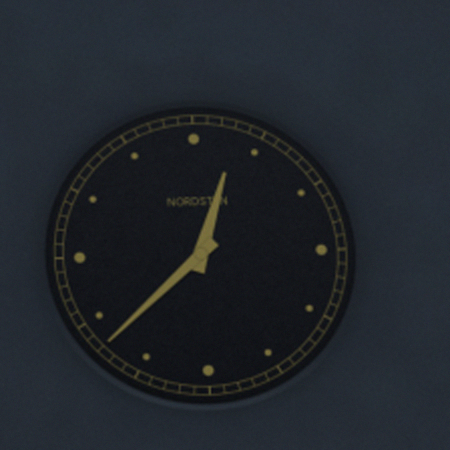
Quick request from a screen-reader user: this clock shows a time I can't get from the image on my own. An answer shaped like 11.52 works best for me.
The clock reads 12.38
